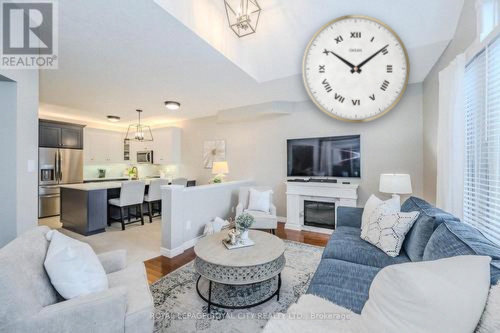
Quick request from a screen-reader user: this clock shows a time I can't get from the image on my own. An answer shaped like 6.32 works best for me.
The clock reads 10.09
